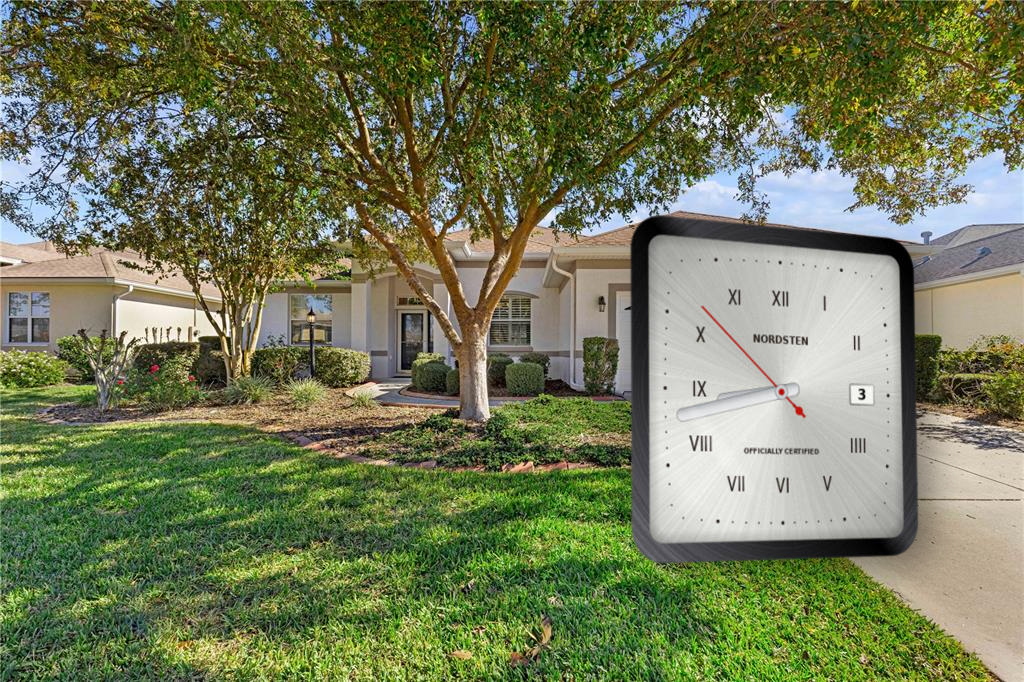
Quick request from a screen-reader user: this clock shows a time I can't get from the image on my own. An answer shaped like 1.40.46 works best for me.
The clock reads 8.42.52
